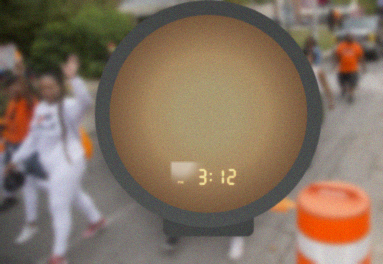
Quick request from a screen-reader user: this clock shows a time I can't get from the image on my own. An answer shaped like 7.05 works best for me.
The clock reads 3.12
